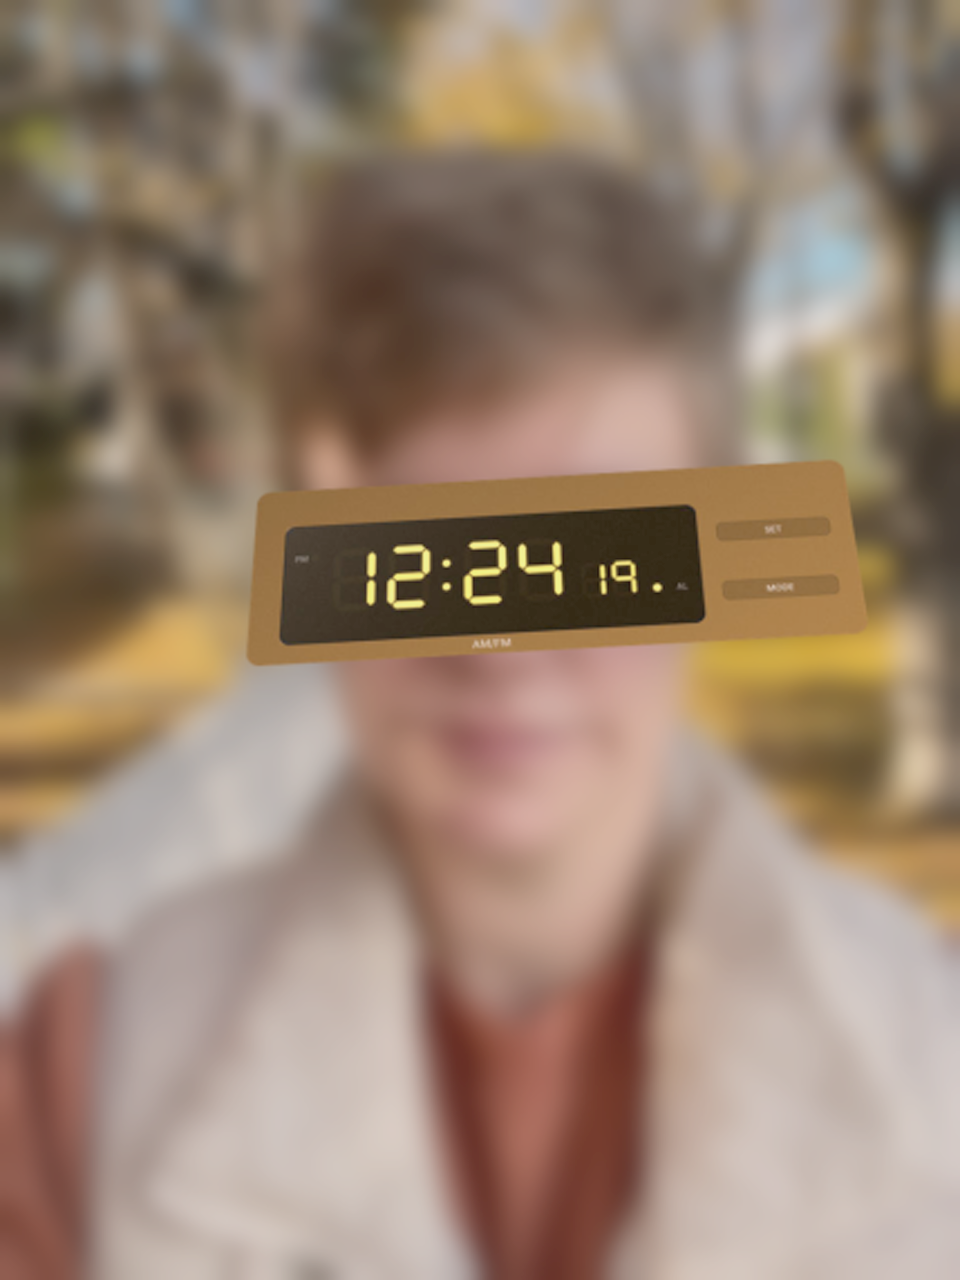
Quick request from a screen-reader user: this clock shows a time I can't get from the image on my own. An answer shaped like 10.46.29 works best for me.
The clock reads 12.24.19
